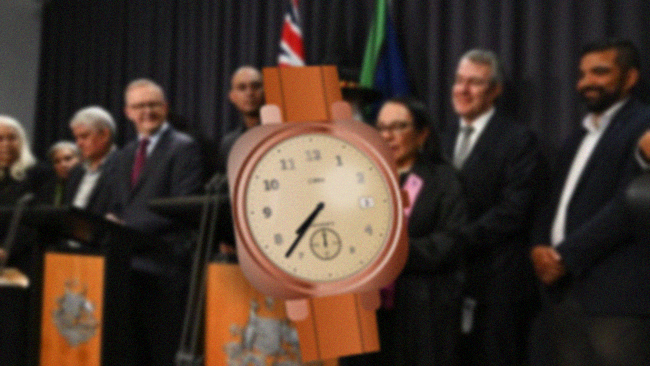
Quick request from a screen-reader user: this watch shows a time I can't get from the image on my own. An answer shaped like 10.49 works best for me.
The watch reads 7.37
